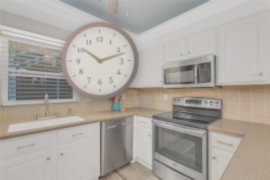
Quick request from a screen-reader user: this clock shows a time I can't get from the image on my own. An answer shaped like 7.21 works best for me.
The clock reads 10.12
